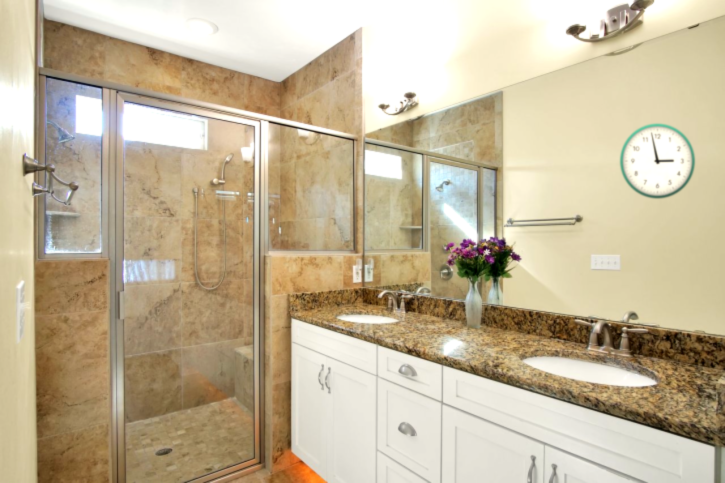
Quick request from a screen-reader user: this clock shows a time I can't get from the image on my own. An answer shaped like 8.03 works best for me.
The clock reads 2.58
